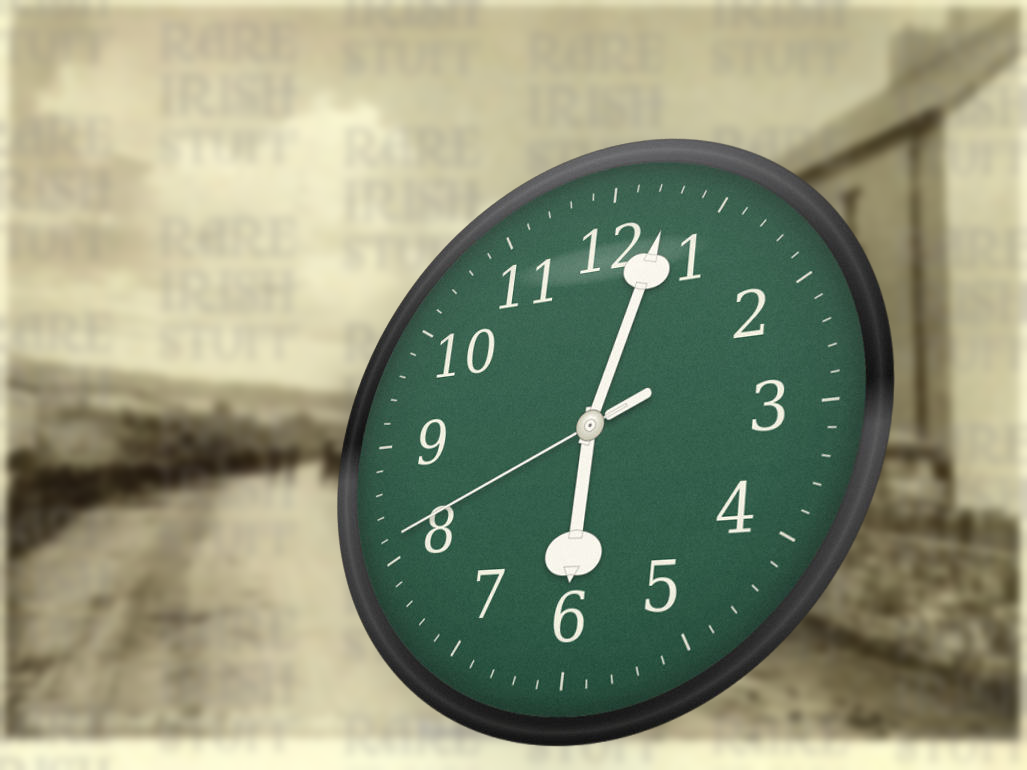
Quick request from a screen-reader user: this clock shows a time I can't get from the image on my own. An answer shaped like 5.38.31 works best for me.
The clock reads 6.02.41
